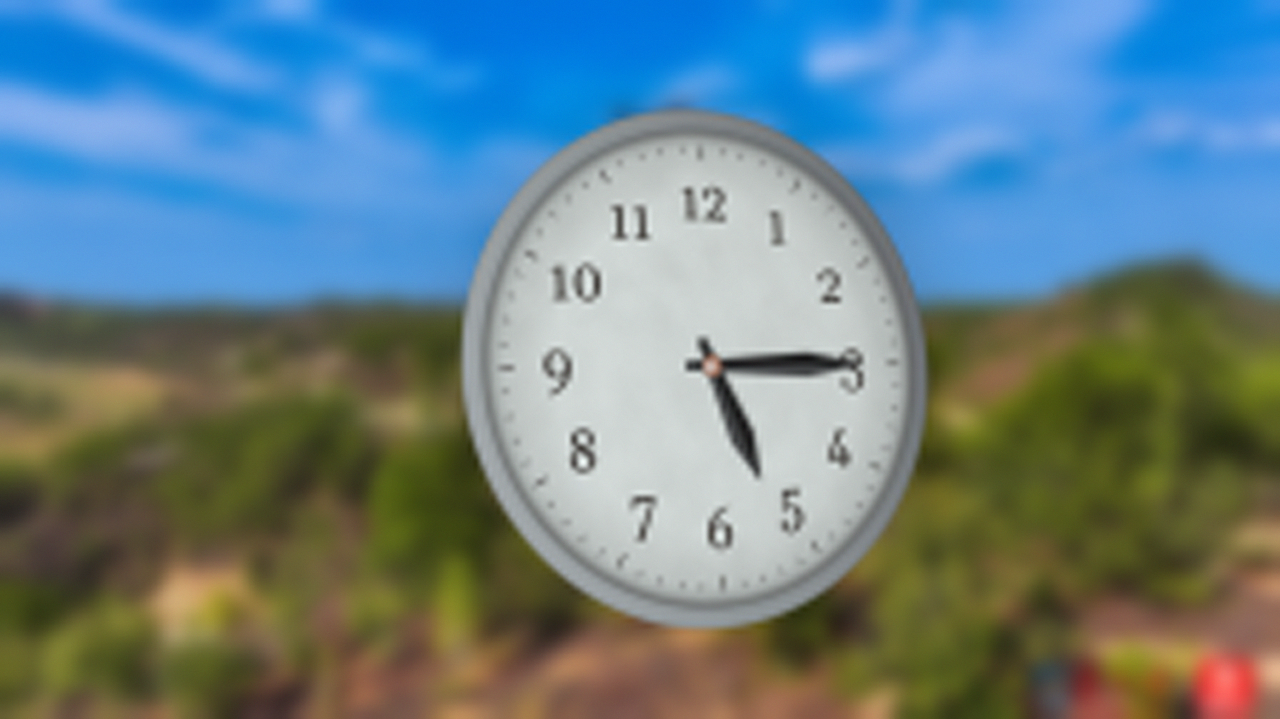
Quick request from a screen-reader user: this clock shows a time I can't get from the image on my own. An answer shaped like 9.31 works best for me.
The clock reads 5.15
